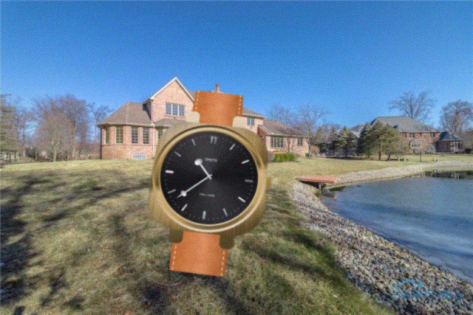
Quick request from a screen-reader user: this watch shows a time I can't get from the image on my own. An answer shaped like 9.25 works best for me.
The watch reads 10.38
